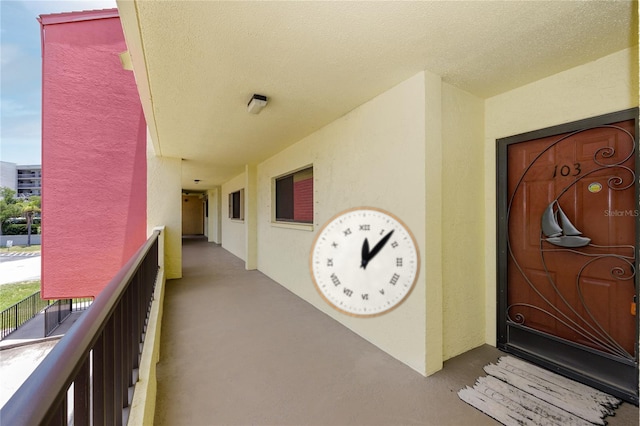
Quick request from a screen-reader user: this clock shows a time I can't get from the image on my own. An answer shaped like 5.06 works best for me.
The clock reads 12.07
